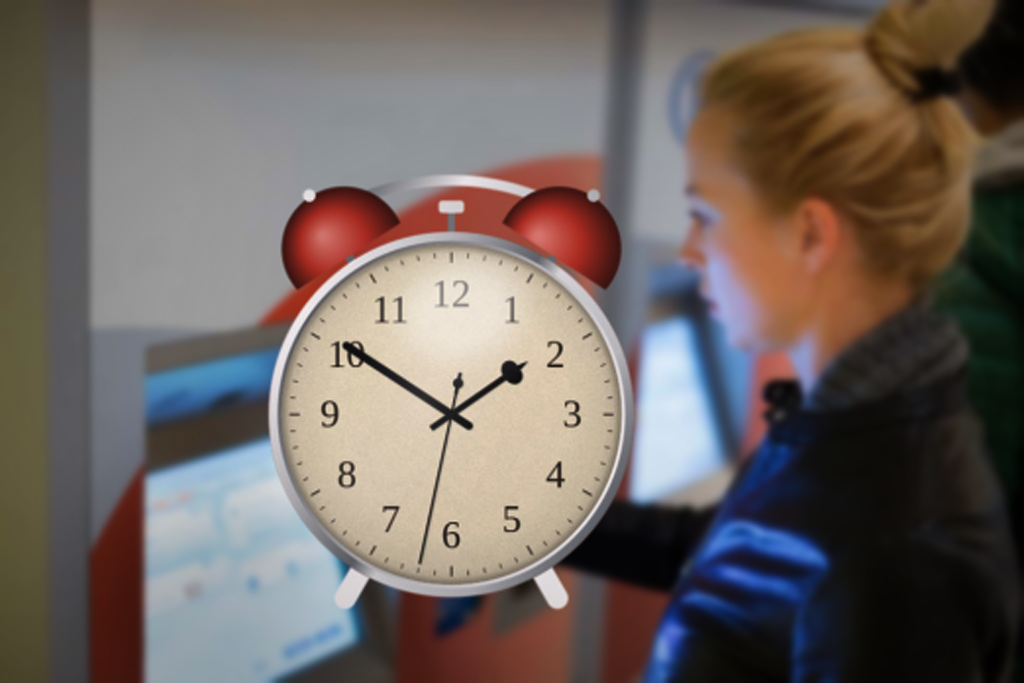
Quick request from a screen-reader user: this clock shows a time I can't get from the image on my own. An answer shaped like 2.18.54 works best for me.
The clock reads 1.50.32
